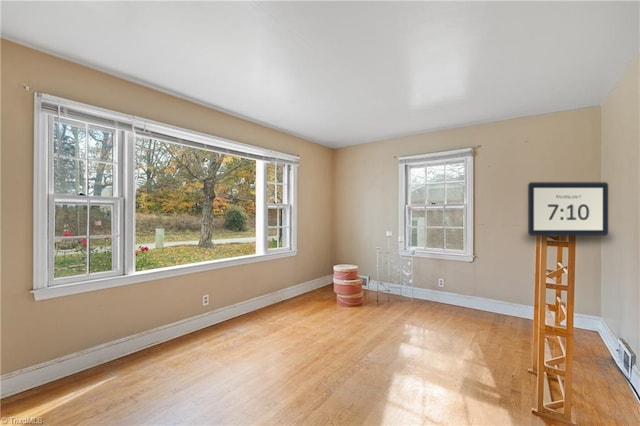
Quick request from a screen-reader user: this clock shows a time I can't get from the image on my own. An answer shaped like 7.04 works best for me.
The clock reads 7.10
